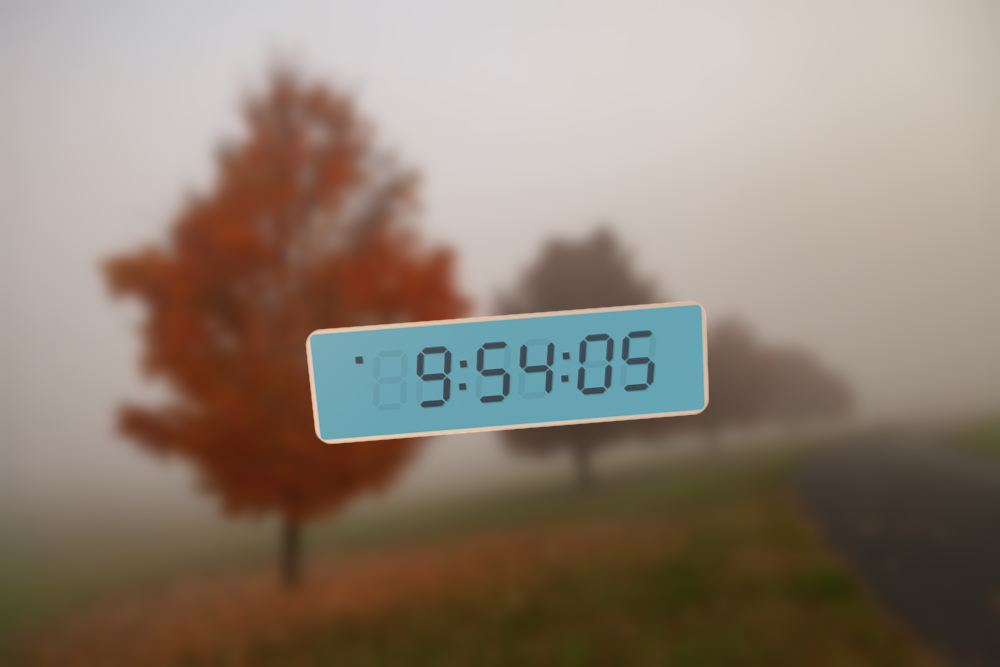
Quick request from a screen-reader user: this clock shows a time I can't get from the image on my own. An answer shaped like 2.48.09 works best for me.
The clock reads 9.54.05
